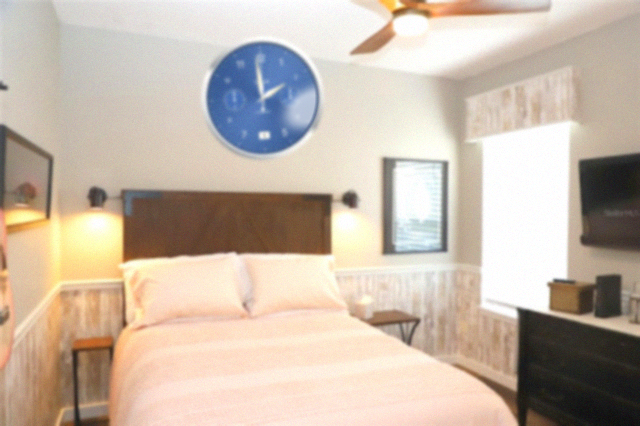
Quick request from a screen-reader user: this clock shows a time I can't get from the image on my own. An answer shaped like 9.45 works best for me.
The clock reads 1.59
